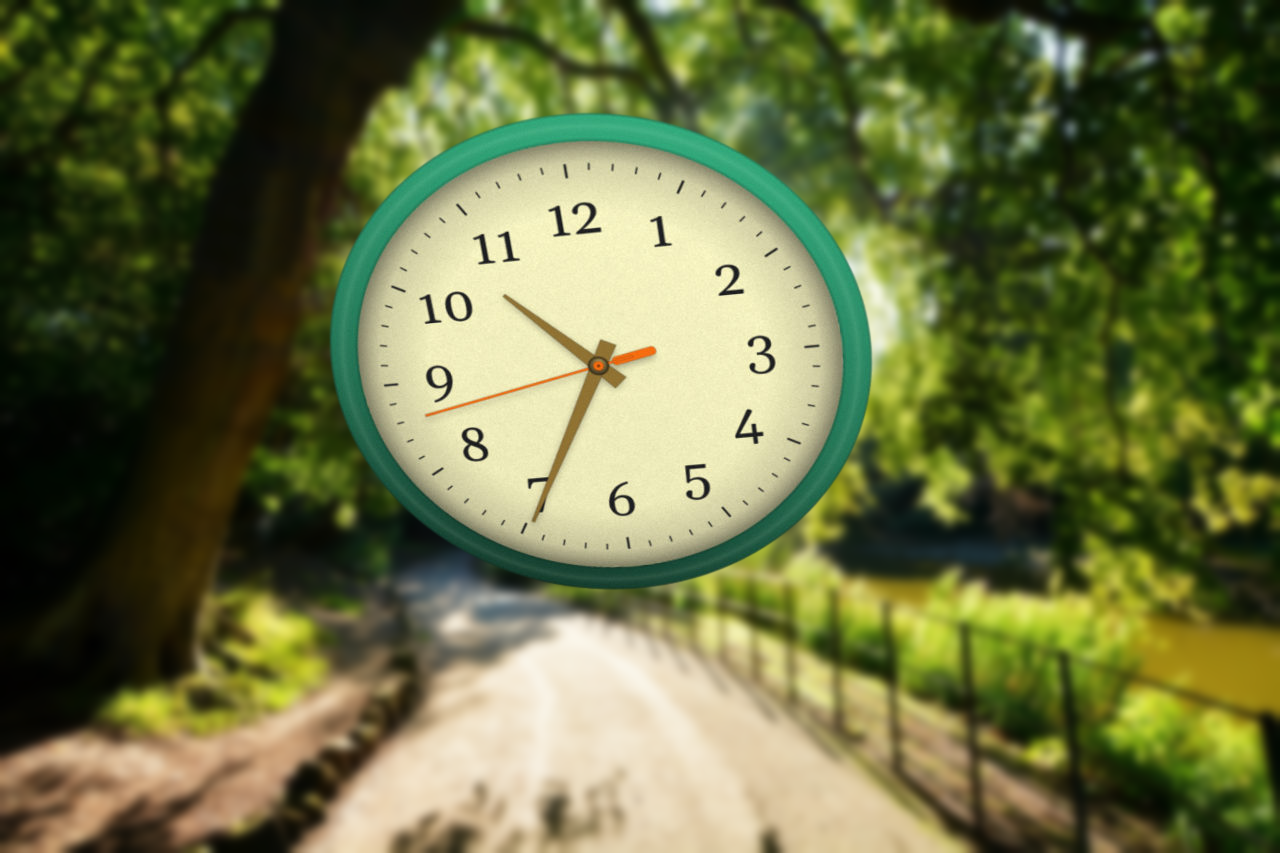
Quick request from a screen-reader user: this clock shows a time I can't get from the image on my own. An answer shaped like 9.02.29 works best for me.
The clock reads 10.34.43
